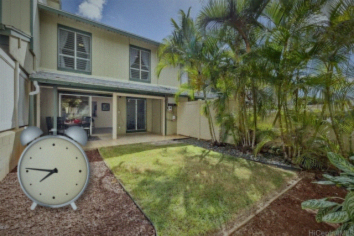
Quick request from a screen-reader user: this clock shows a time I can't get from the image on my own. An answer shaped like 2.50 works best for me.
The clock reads 7.46
